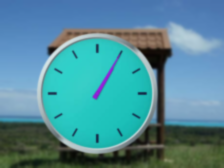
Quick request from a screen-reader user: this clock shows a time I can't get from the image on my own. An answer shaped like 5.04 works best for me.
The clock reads 1.05
